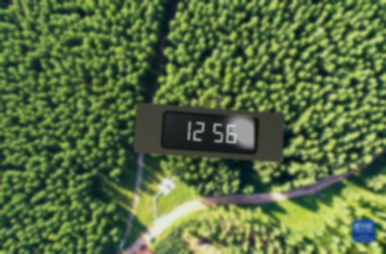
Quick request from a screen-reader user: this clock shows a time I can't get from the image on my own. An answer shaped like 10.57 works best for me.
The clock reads 12.56
